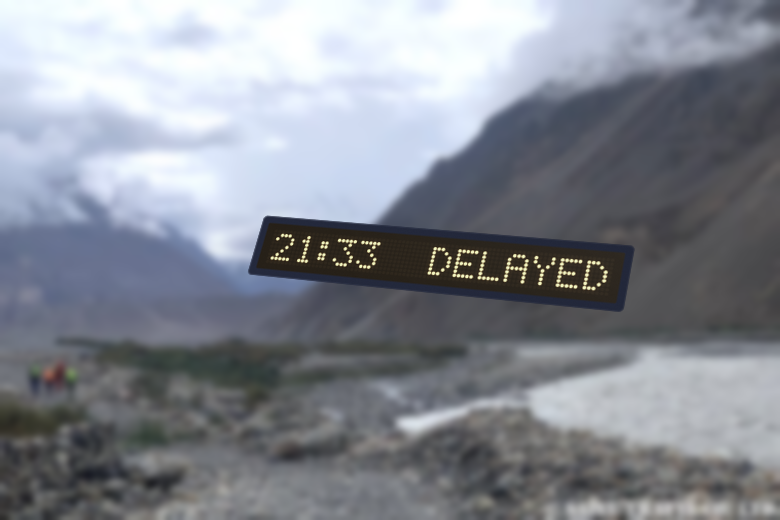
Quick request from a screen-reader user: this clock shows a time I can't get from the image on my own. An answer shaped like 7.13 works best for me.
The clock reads 21.33
